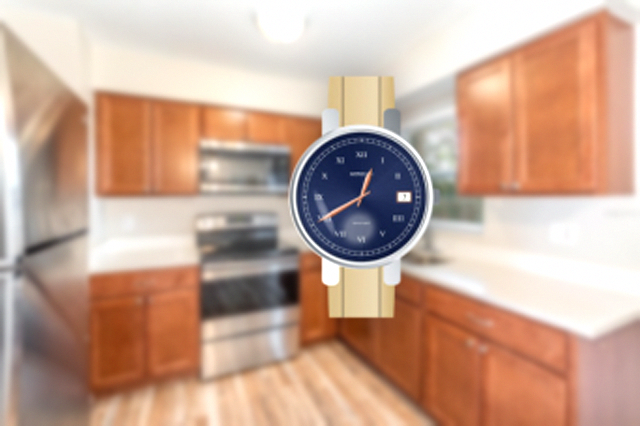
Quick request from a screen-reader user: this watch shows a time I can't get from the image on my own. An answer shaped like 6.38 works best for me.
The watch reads 12.40
